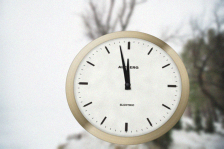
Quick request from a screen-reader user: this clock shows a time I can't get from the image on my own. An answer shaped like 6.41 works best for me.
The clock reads 11.58
